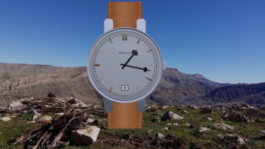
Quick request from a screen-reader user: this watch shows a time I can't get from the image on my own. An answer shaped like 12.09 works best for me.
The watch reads 1.17
